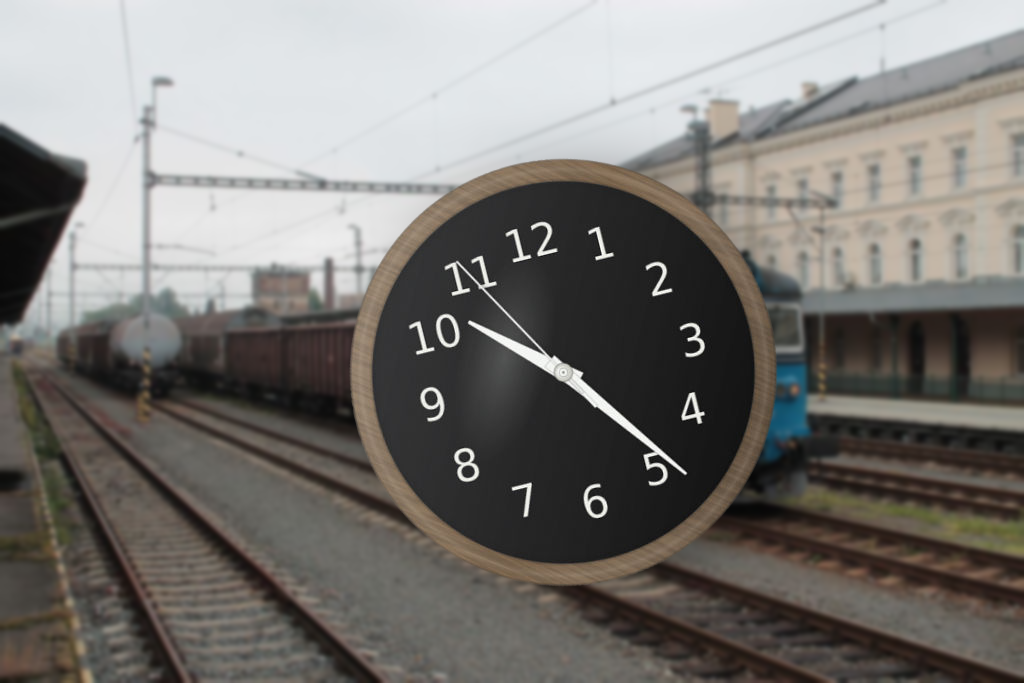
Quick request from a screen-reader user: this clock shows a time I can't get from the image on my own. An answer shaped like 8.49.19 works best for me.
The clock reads 10.23.55
